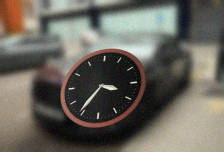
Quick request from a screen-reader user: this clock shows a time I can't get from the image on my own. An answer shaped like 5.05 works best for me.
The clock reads 3.36
